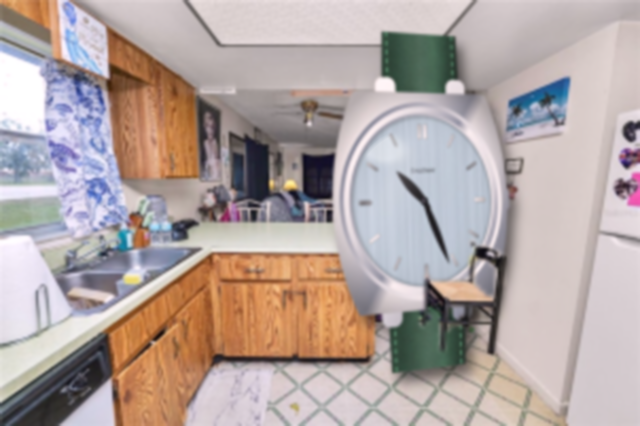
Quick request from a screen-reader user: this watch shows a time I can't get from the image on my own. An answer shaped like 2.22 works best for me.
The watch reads 10.26
